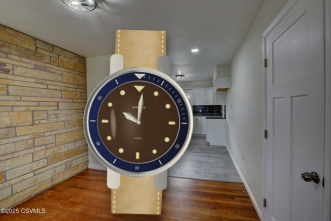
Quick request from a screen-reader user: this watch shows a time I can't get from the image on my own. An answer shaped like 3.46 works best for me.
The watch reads 10.01
